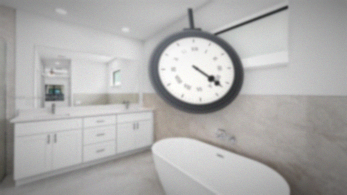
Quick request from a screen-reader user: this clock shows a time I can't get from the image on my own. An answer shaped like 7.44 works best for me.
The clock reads 4.22
